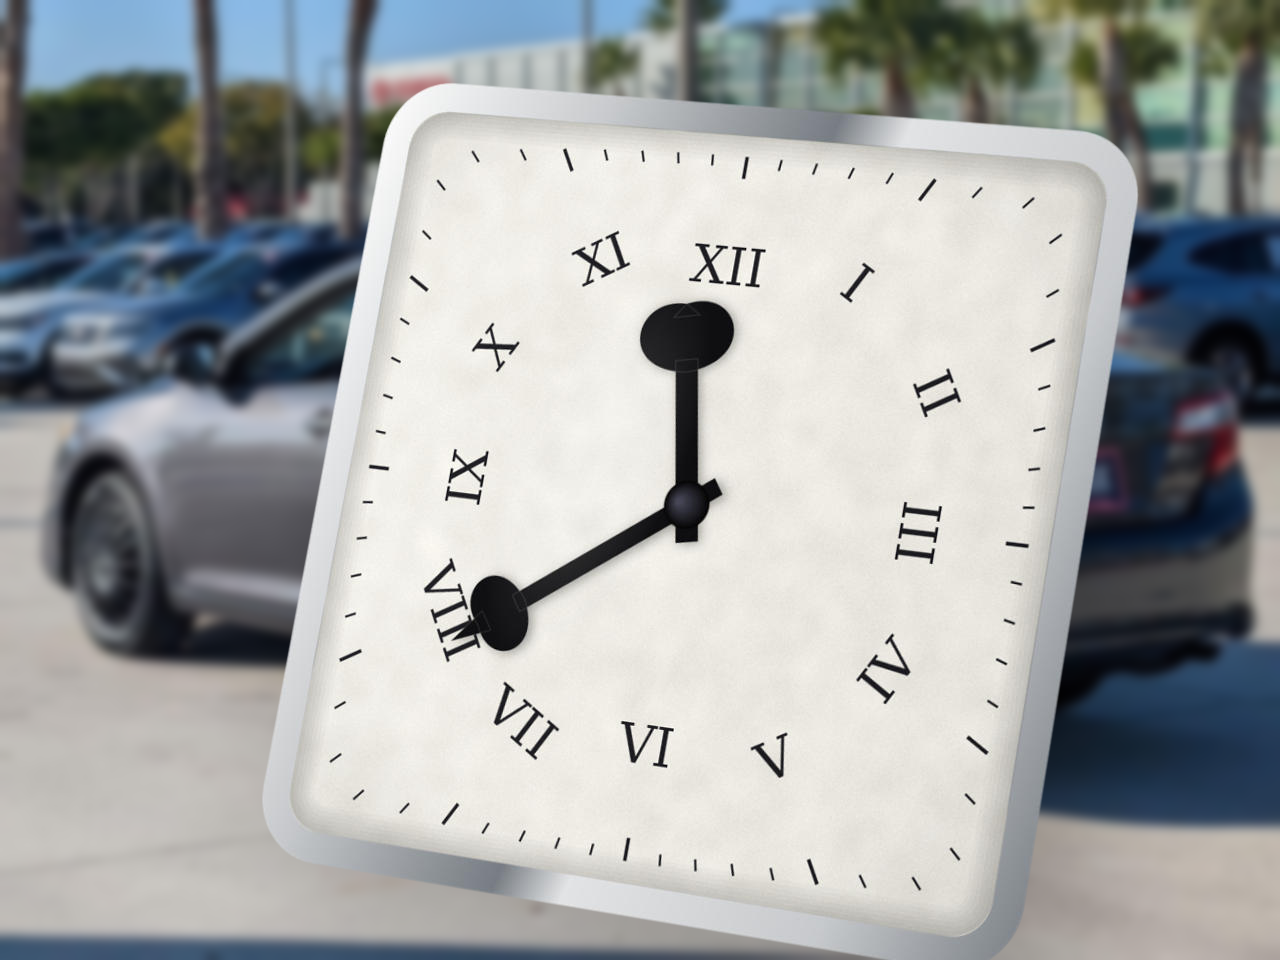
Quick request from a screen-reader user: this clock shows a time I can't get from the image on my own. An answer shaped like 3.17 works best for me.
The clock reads 11.39
